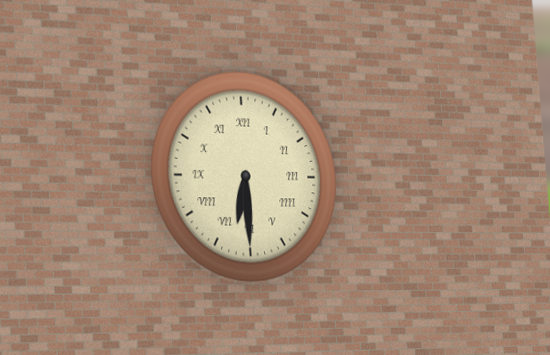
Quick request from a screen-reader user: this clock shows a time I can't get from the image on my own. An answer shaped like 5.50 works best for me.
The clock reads 6.30
